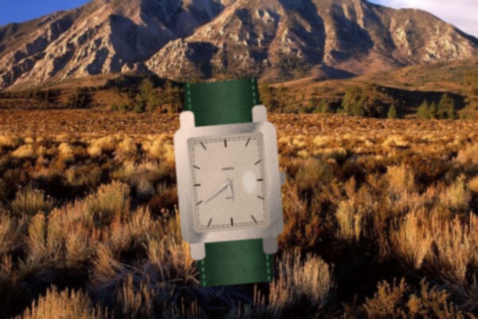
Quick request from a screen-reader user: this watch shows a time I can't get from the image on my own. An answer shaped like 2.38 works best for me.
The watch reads 5.39
